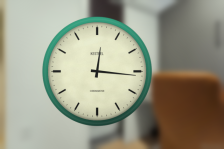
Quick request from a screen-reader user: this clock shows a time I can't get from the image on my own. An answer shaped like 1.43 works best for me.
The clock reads 12.16
